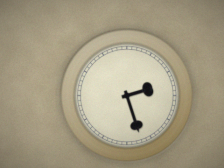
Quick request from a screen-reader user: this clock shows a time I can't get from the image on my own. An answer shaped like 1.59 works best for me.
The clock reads 2.27
